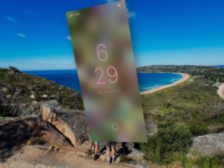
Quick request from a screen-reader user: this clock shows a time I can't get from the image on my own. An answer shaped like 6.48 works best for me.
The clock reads 6.29
